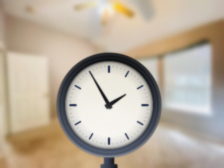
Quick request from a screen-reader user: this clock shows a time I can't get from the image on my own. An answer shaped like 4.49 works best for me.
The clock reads 1.55
